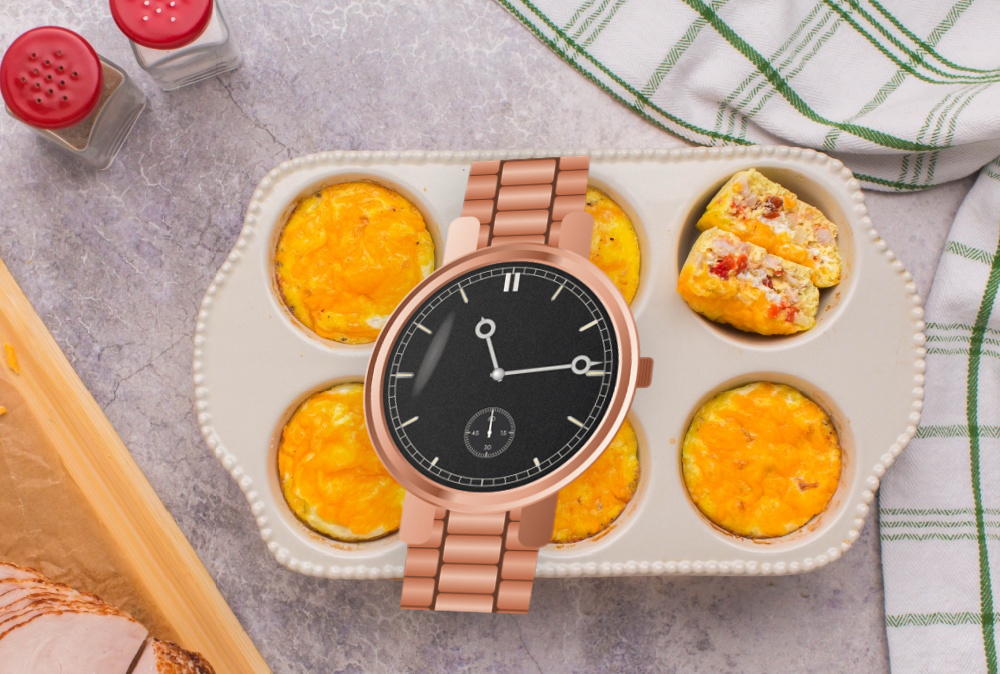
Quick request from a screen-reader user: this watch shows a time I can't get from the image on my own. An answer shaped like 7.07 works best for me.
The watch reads 11.14
